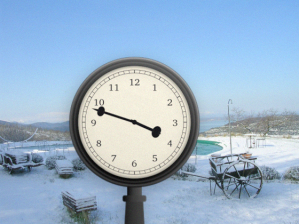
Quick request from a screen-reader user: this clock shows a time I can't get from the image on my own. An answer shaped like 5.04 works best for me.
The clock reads 3.48
